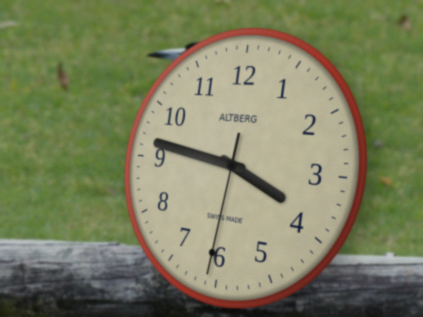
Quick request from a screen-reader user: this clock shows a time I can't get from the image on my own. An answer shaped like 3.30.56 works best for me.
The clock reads 3.46.31
